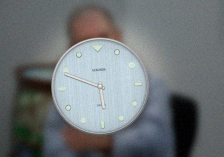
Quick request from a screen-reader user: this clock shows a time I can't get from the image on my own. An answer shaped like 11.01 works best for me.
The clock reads 5.49
